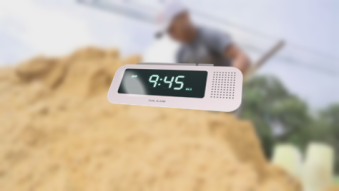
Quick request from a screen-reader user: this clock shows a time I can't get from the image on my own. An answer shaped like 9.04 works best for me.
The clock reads 9.45
